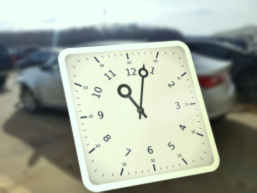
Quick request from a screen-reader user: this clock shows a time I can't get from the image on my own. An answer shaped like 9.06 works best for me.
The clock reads 11.03
